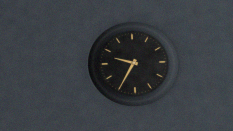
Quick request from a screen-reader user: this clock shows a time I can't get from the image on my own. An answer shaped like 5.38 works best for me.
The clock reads 9.35
